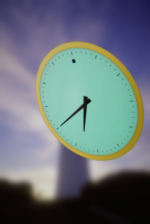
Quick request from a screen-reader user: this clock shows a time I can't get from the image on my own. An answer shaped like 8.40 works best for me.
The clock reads 6.40
